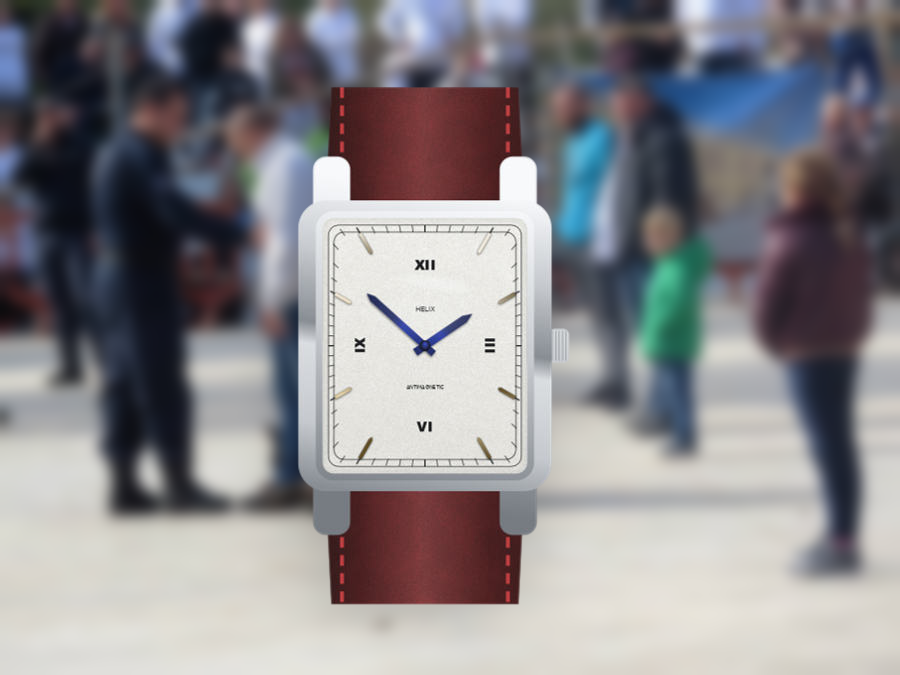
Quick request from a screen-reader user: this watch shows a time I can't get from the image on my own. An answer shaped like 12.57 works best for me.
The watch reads 1.52
